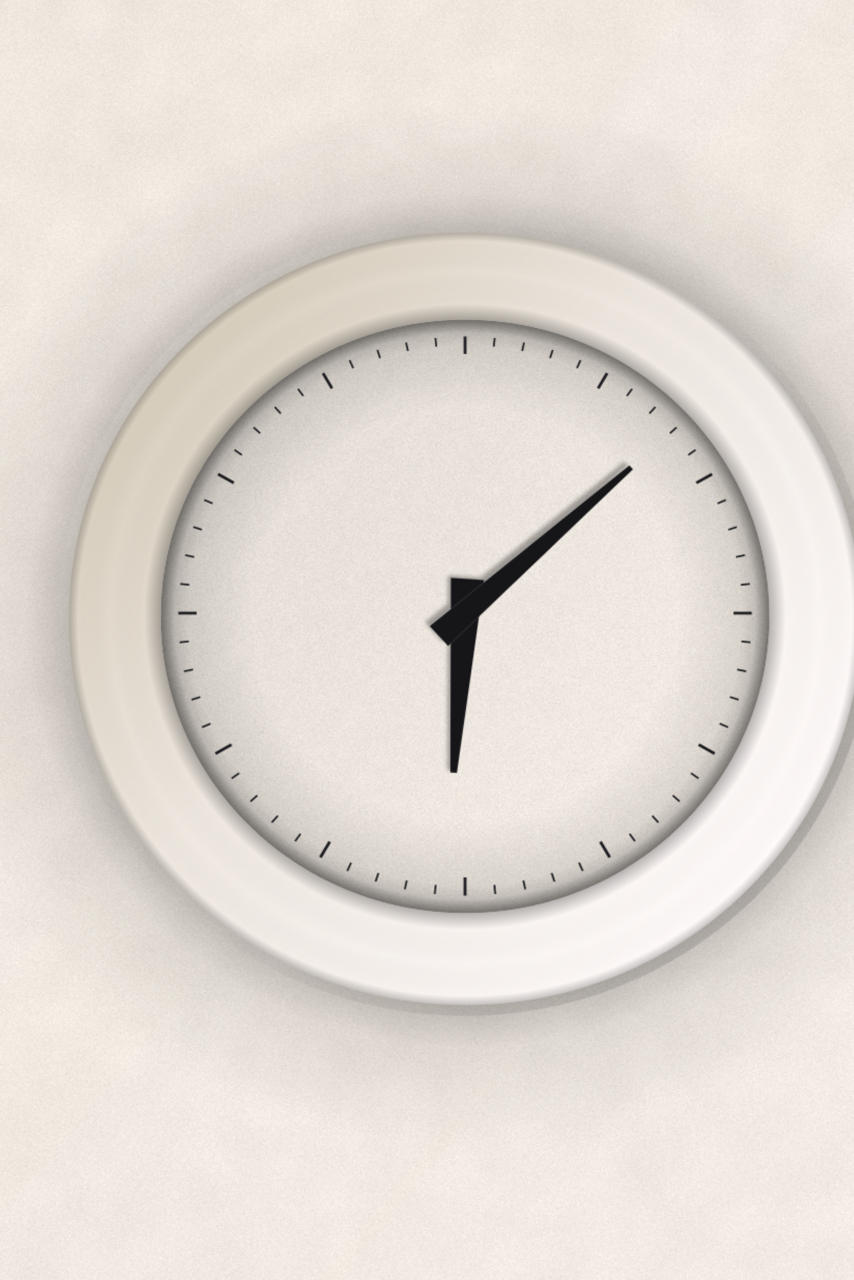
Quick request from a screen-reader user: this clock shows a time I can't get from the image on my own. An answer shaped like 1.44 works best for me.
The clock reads 6.08
